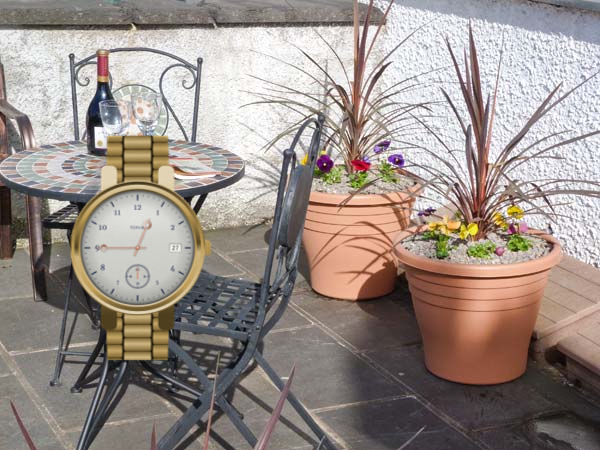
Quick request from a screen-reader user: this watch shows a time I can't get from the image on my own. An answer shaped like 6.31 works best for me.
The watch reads 12.45
